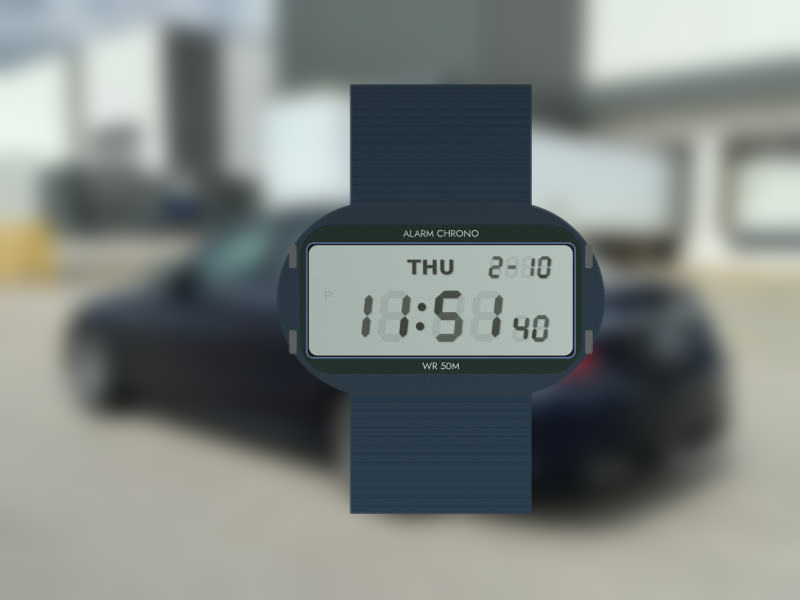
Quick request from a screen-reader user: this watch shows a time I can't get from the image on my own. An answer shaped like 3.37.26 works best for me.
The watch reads 11.51.40
